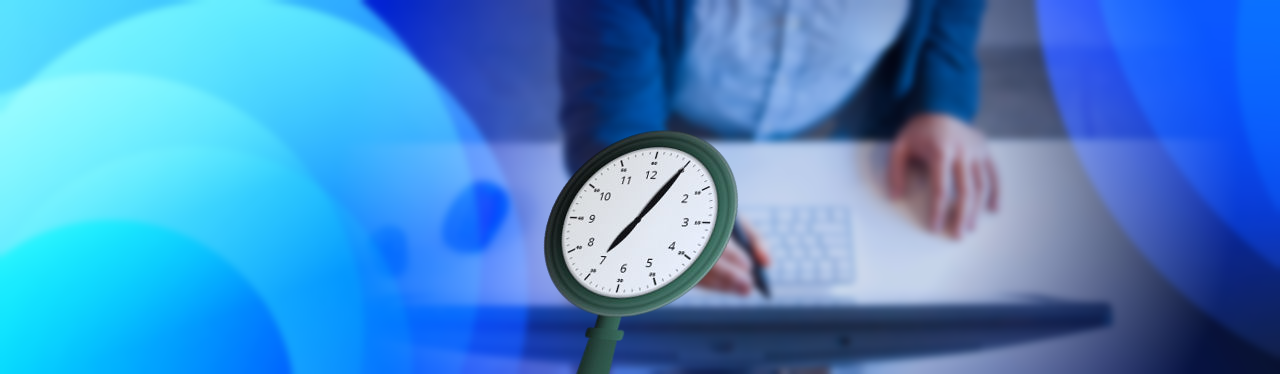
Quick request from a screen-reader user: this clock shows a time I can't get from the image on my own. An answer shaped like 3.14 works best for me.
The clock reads 7.05
